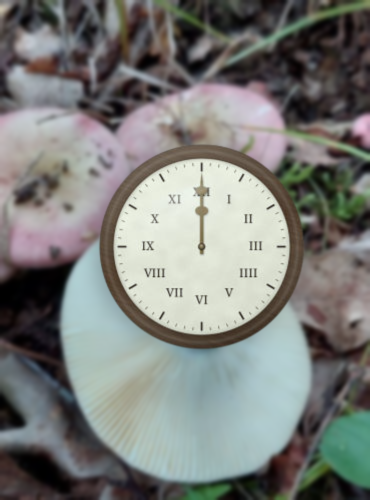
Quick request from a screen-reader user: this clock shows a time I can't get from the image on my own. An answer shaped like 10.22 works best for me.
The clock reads 12.00
